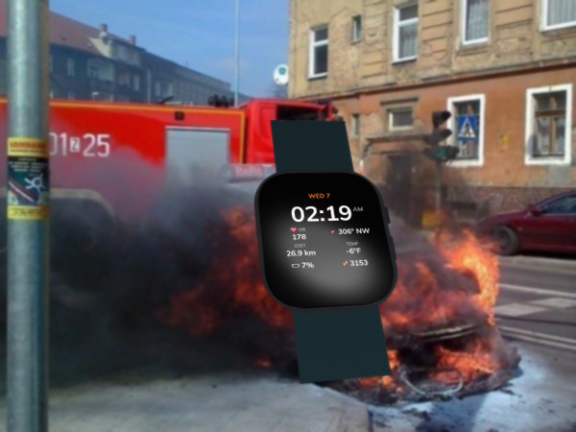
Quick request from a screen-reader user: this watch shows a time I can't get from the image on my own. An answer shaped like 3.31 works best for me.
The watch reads 2.19
